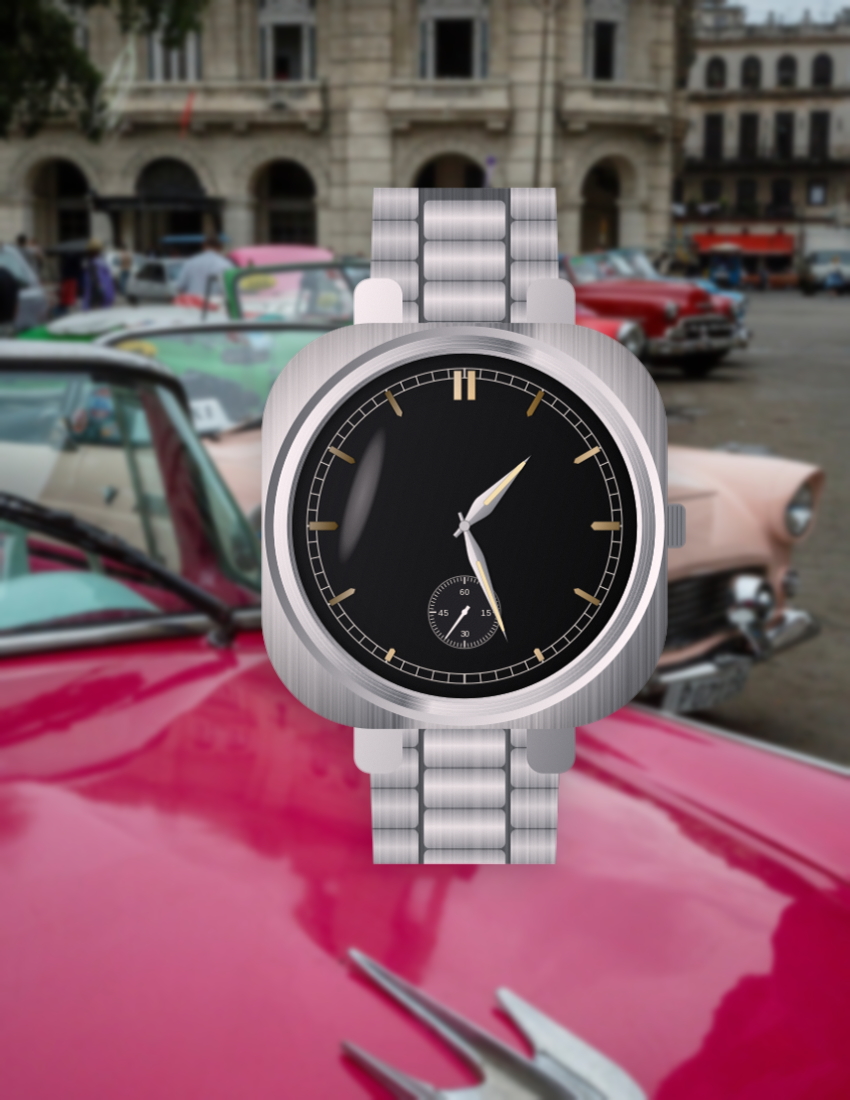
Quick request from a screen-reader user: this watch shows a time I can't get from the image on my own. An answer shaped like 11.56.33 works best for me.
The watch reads 1.26.36
